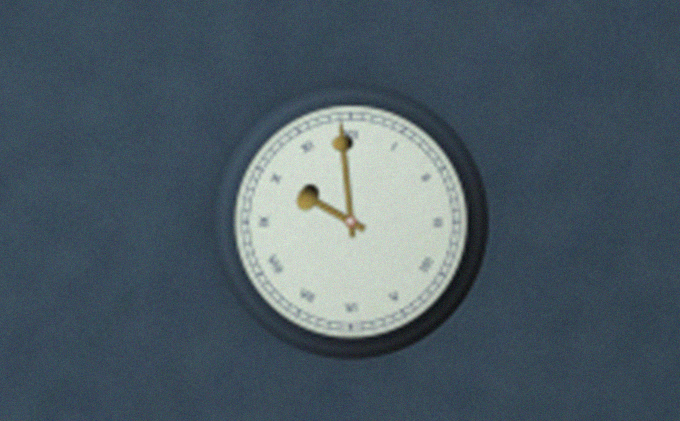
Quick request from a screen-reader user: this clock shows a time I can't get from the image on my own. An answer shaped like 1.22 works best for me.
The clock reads 9.59
